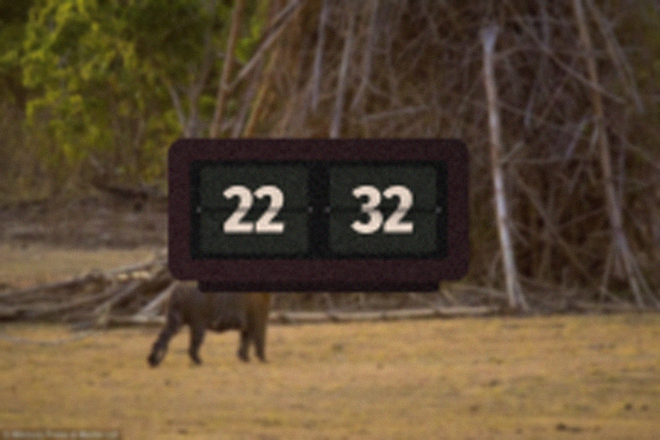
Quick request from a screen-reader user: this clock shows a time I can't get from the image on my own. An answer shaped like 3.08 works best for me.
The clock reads 22.32
